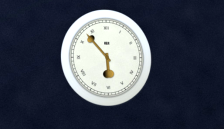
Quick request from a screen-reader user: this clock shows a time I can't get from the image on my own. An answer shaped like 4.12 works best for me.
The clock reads 5.53
